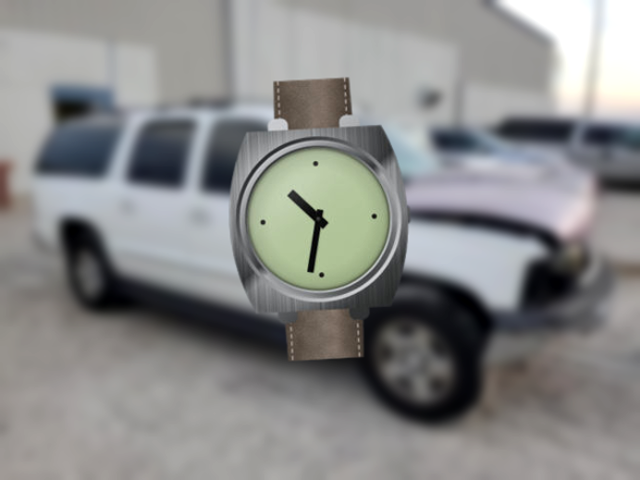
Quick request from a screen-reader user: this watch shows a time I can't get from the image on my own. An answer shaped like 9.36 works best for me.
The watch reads 10.32
